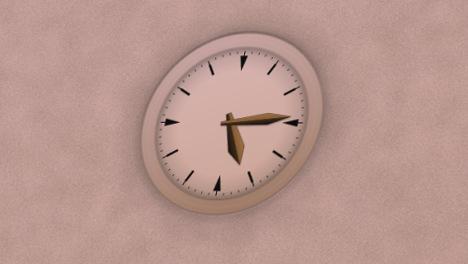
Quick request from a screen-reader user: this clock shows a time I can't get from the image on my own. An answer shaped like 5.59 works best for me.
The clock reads 5.14
